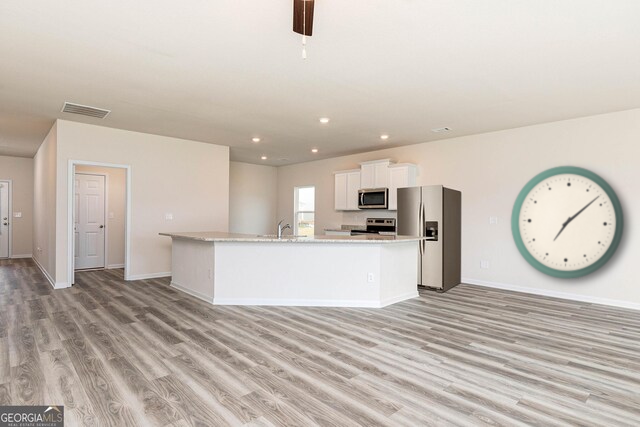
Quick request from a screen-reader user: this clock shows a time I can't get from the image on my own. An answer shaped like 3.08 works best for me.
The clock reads 7.08
